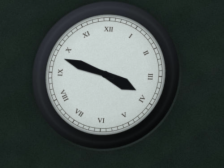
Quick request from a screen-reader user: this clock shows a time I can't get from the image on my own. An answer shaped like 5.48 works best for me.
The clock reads 3.48
